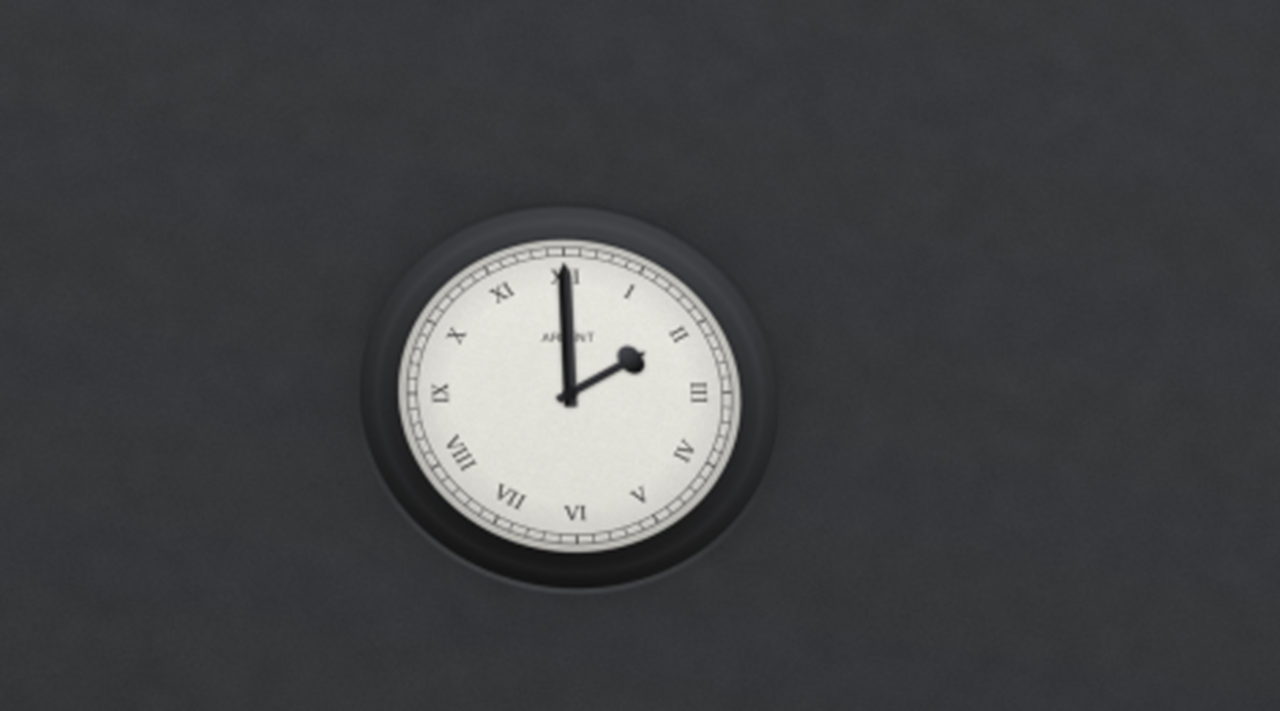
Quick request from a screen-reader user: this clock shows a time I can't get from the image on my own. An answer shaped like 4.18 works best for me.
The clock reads 2.00
